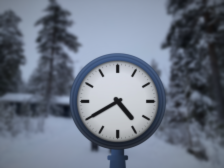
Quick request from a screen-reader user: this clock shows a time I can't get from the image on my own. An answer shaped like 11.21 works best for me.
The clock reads 4.40
